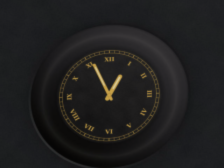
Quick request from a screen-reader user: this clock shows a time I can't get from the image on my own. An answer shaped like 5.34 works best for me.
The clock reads 12.56
